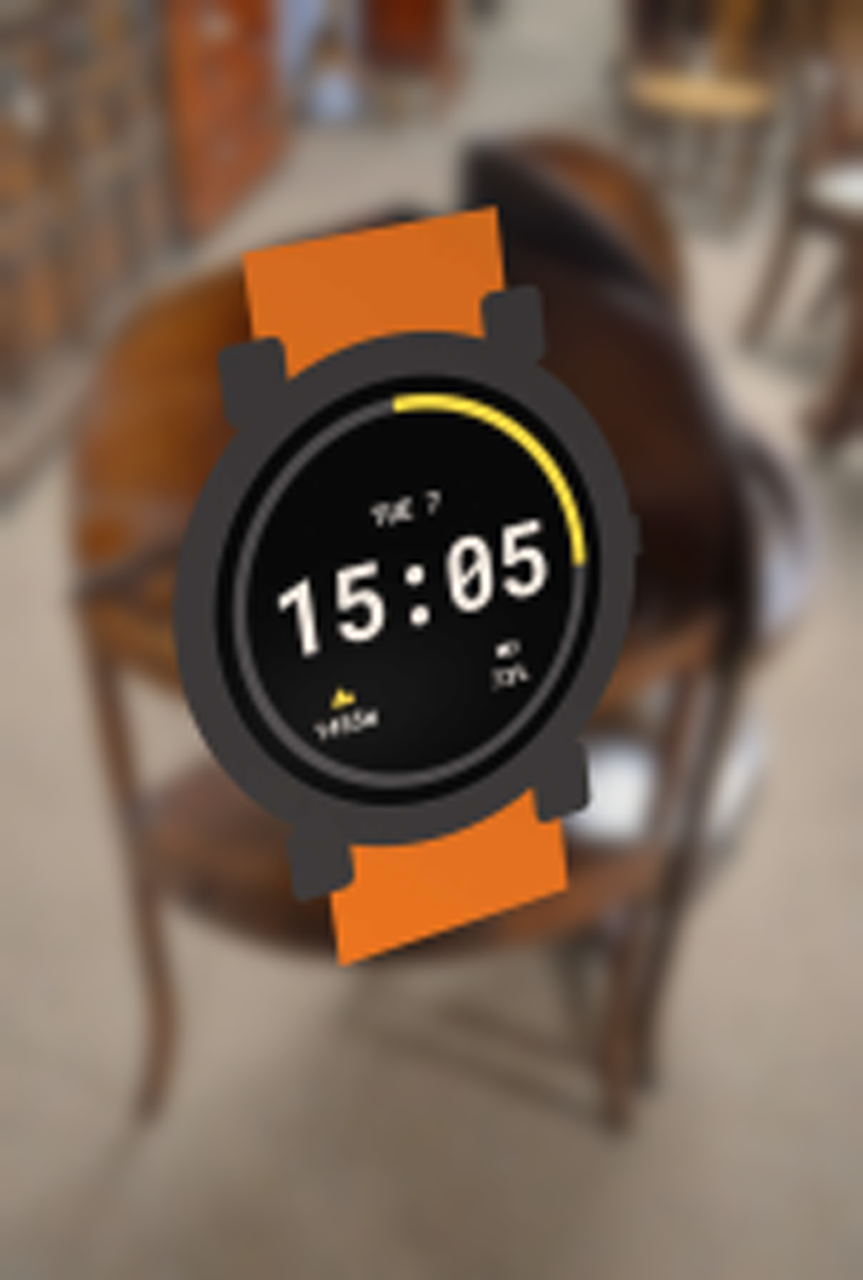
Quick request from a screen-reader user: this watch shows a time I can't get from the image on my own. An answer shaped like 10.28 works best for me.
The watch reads 15.05
